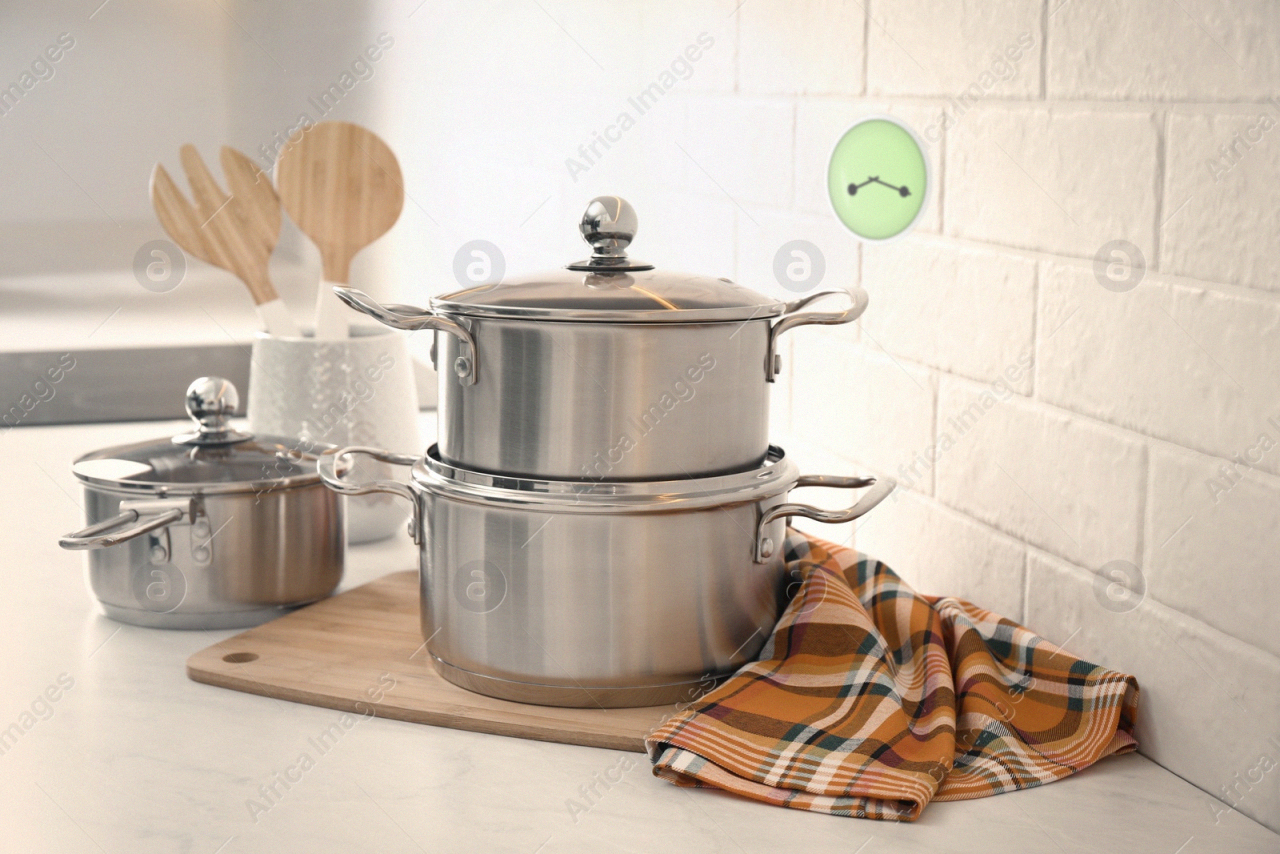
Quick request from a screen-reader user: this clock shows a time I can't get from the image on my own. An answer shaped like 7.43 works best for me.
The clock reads 8.18
